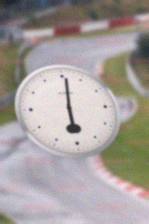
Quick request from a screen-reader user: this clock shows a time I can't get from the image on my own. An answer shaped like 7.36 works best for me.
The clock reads 6.01
